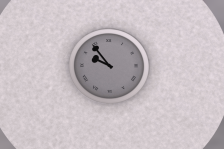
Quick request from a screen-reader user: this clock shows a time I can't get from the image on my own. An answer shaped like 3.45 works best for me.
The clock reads 9.54
